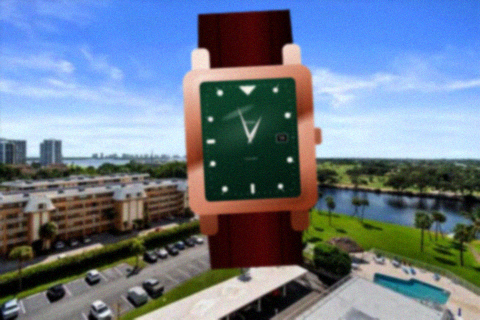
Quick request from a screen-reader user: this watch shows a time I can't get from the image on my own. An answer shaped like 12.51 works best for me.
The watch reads 12.57
